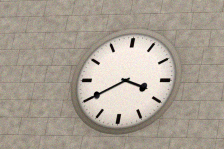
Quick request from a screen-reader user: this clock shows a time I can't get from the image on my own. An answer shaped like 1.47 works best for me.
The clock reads 3.40
